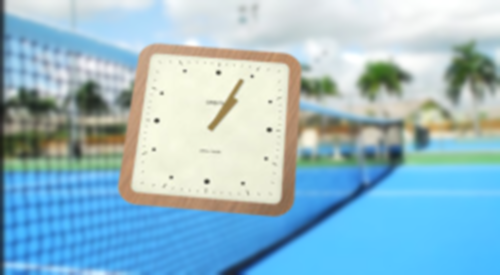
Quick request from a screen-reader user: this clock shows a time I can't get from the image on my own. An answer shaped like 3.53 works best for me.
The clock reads 1.04
